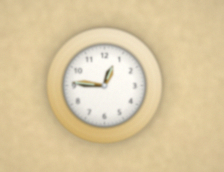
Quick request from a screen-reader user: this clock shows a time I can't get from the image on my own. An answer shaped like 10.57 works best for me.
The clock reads 12.46
